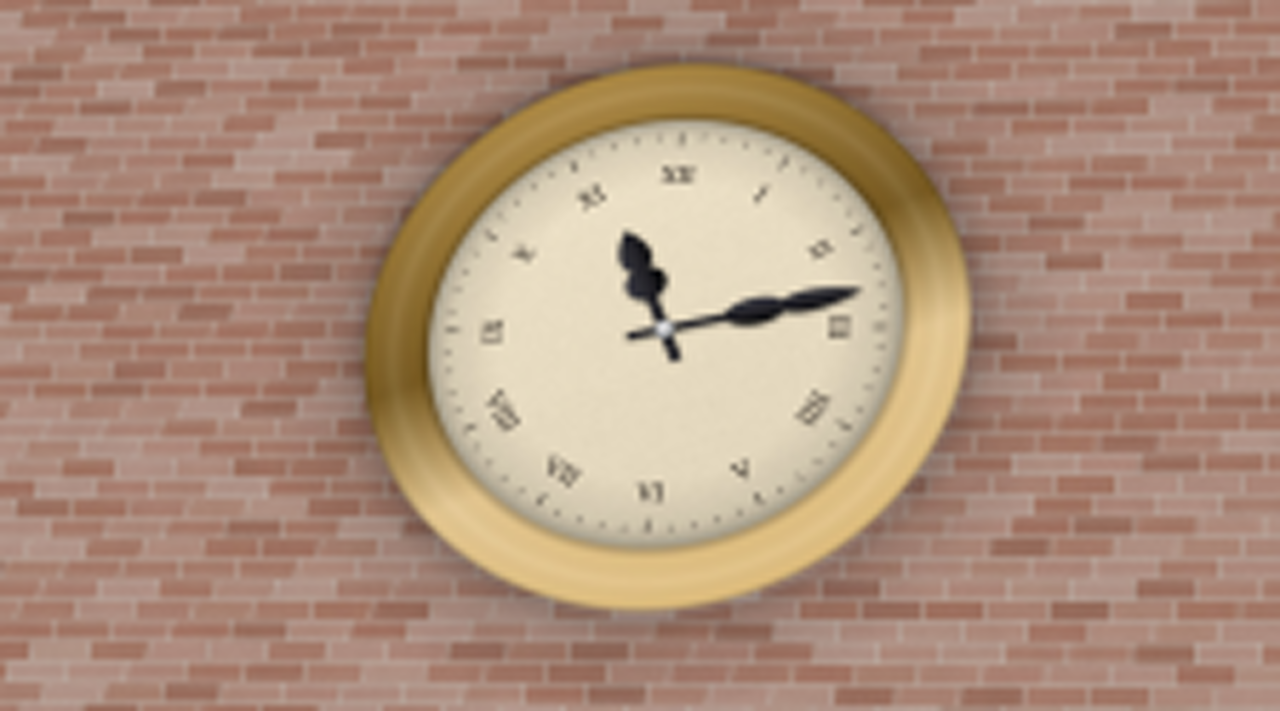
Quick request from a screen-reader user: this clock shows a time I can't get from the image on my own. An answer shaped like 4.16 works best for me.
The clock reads 11.13
